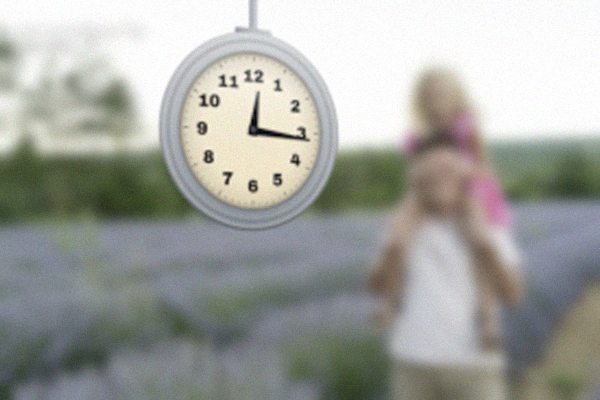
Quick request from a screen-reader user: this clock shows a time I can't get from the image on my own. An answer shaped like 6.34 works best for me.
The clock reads 12.16
